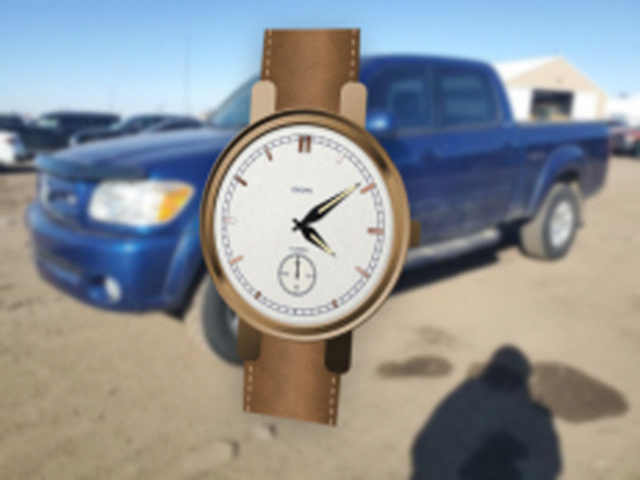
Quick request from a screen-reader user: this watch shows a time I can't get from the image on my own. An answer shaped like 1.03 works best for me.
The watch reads 4.09
